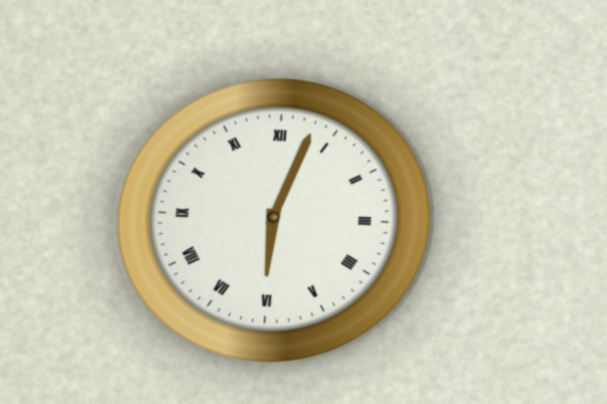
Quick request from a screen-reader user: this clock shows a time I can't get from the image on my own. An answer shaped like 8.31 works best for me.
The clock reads 6.03
